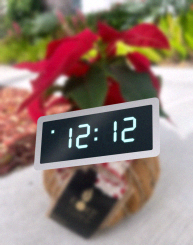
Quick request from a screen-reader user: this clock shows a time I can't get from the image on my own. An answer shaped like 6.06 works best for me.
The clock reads 12.12
